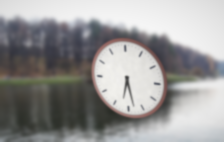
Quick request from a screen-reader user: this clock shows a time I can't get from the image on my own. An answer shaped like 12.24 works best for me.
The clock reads 6.28
